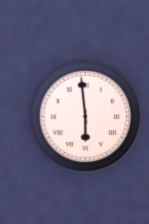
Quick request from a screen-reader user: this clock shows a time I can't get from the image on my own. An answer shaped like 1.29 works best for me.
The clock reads 5.59
